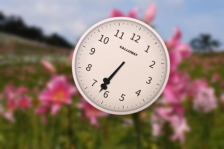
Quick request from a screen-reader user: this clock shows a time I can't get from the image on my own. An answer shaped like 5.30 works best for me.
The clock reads 6.32
